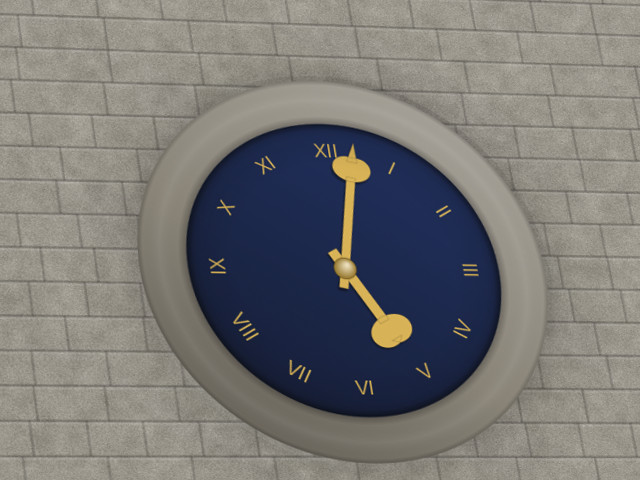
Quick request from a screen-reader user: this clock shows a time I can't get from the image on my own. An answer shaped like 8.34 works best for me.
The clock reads 5.02
